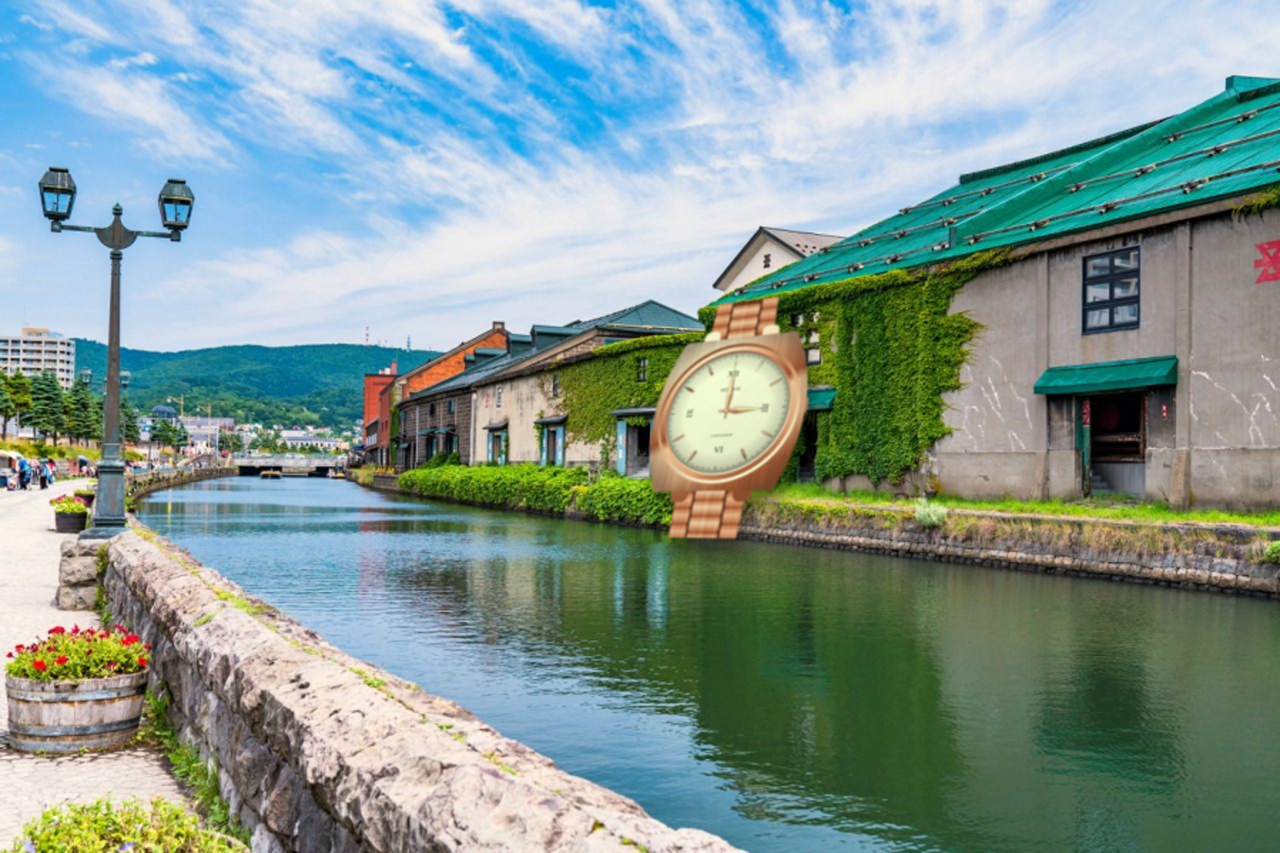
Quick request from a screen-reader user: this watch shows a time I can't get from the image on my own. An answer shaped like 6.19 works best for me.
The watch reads 3.00
